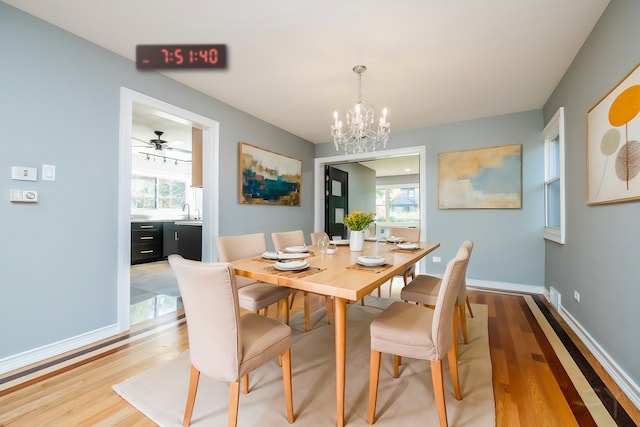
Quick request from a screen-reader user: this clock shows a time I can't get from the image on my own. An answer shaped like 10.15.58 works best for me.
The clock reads 7.51.40
